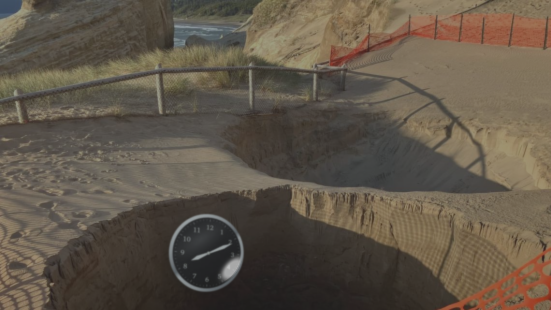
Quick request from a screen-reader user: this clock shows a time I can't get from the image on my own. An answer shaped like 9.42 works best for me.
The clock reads 8.11
